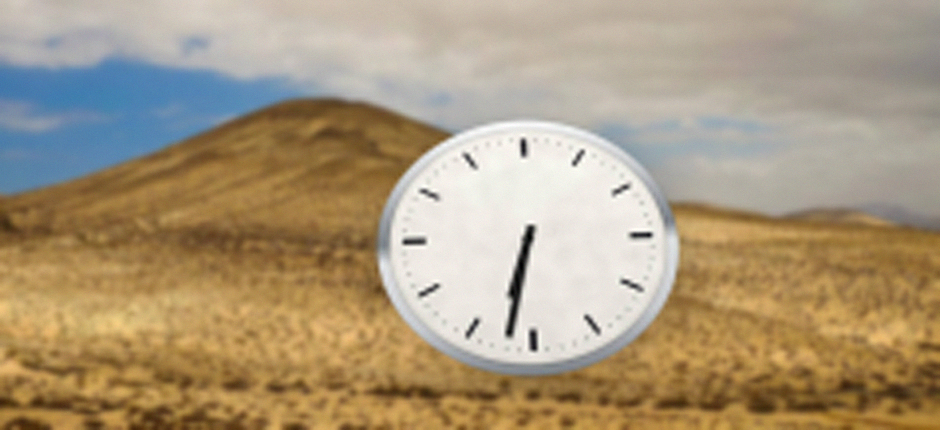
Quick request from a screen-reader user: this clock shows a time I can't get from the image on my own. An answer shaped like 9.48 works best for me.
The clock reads 6.32
